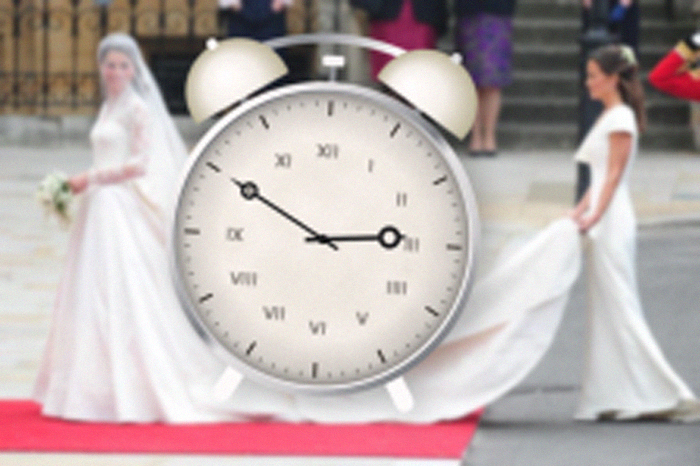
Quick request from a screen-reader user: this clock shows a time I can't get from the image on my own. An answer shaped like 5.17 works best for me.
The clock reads 2.50
